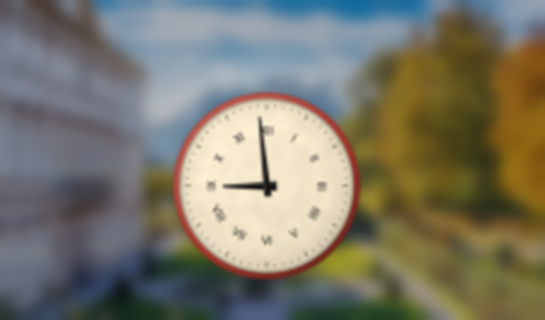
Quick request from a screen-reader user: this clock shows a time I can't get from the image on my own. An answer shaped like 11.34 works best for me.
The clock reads 8.59
